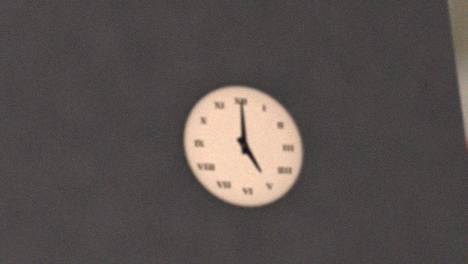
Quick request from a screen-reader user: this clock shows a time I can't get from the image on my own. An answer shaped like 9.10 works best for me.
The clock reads 5.00
